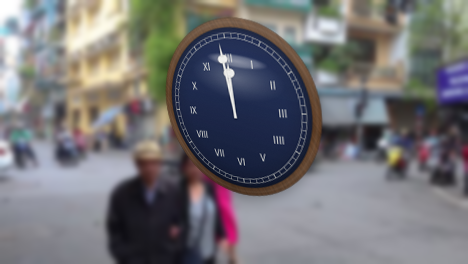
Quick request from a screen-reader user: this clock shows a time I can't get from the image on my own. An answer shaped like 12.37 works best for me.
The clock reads 11.59
